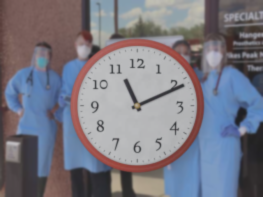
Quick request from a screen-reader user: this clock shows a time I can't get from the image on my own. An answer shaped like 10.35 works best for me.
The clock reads 11.11
